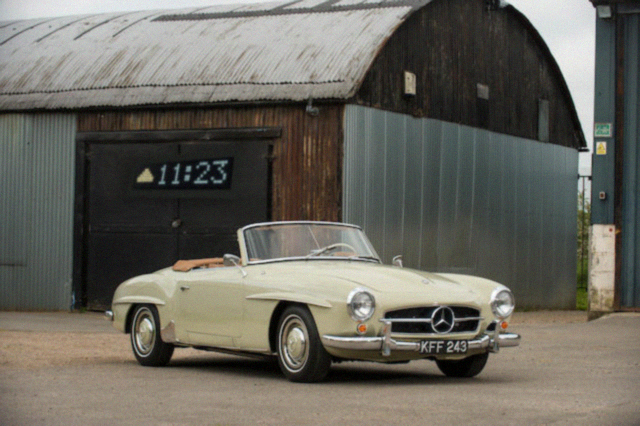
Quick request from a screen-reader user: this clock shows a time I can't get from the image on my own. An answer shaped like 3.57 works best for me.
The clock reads 11.23
